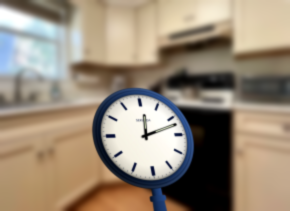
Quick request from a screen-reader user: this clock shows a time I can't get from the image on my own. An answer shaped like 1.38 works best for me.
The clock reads 12.12
